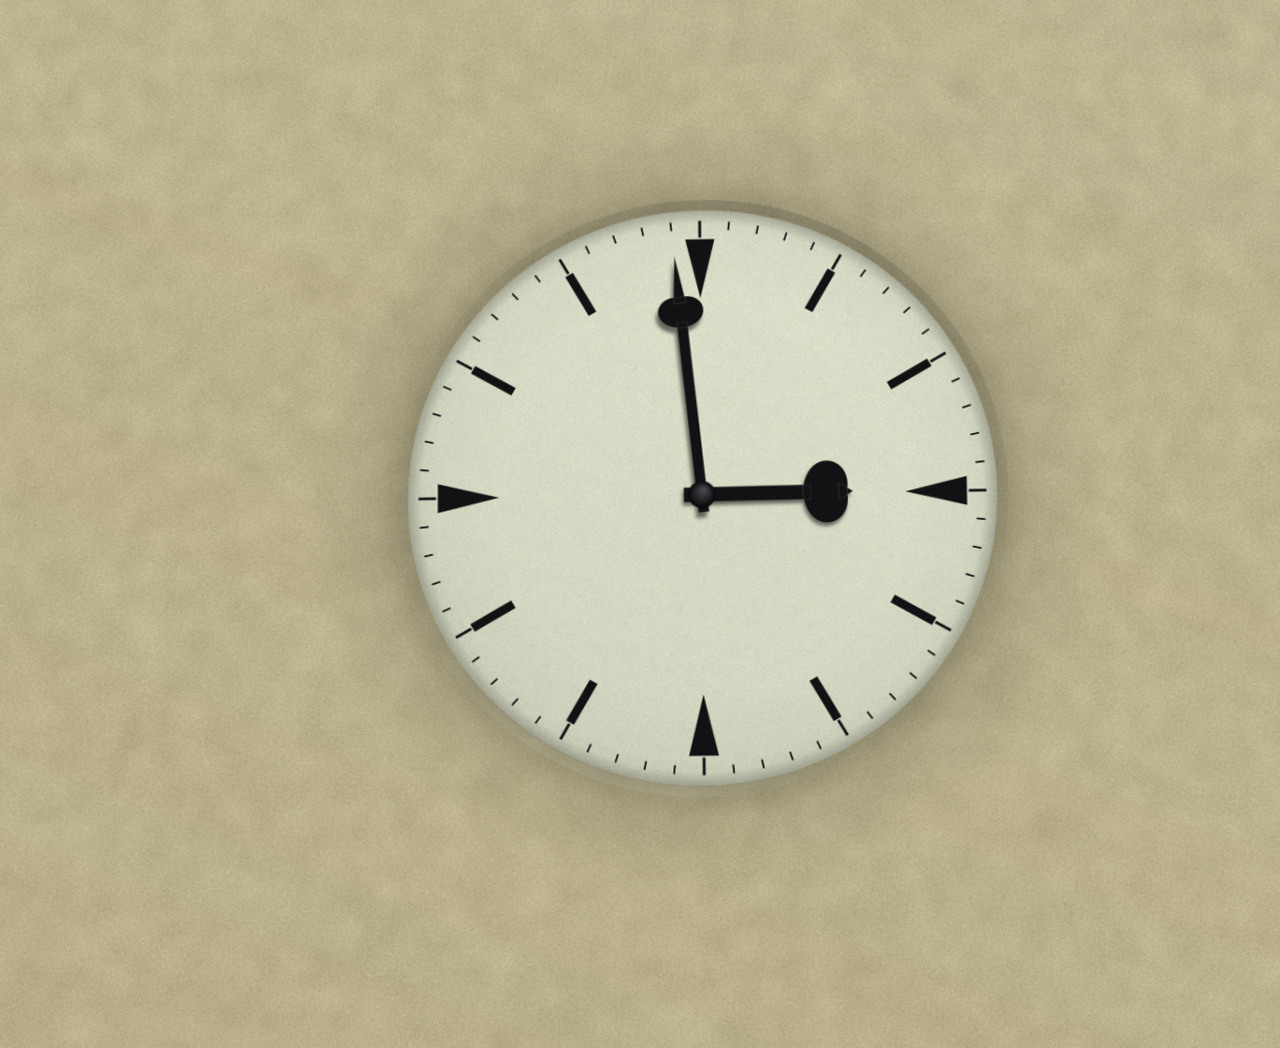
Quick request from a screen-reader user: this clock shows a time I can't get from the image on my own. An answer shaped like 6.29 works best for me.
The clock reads 2.59
